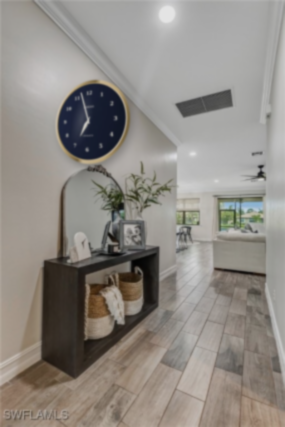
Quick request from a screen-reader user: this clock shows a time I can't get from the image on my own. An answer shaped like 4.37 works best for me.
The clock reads 6.57
